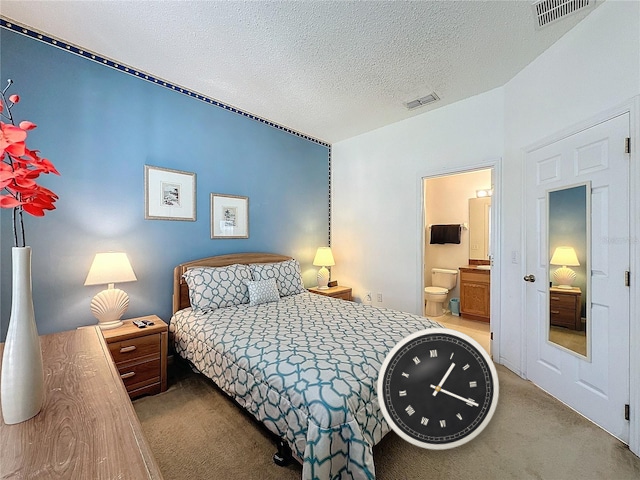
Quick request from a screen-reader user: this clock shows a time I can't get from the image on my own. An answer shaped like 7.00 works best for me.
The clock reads 1.20
